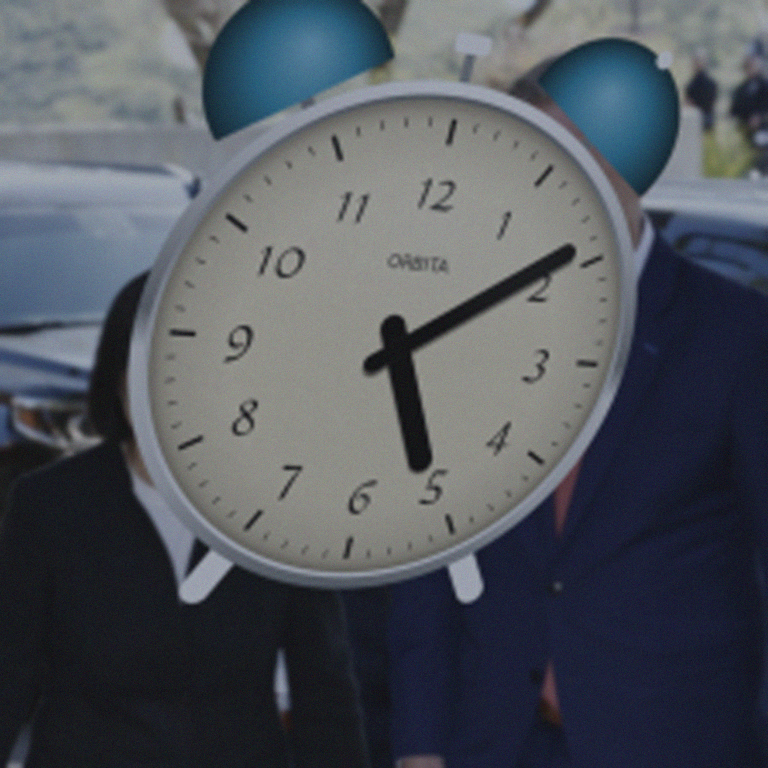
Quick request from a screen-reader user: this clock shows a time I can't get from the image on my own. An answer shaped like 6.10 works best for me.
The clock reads 5.09
